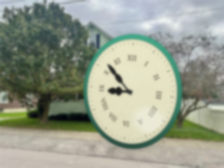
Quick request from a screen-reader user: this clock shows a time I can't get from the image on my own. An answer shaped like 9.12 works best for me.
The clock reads 8.52
